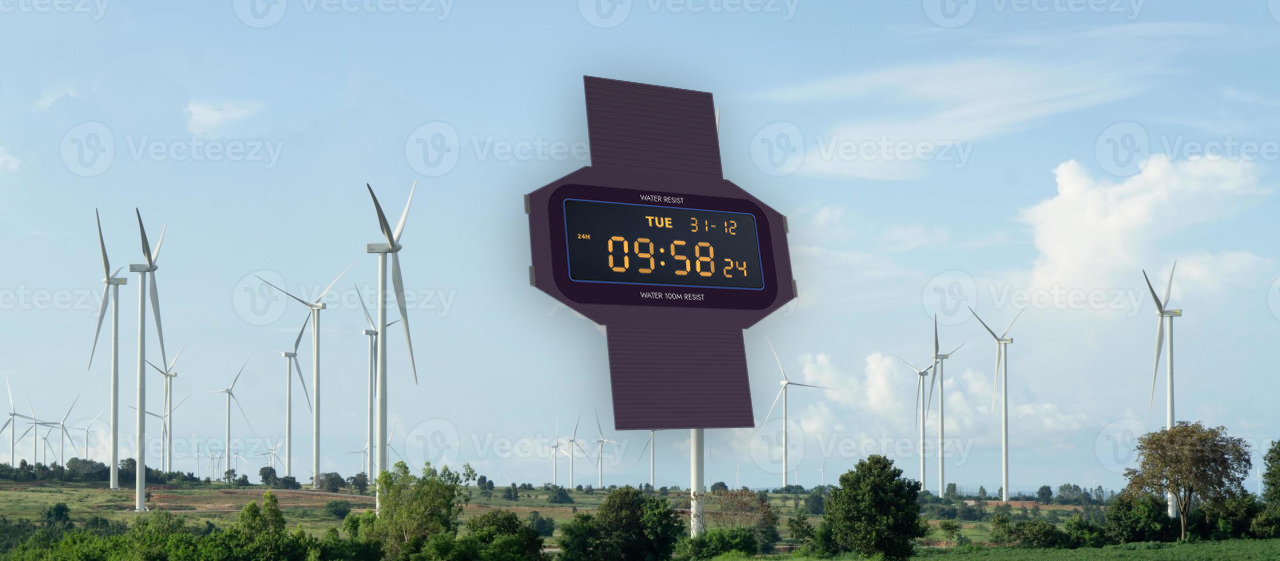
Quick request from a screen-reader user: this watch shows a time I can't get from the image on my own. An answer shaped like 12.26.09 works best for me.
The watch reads 9.58.24
